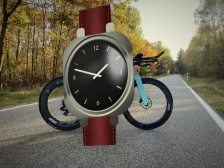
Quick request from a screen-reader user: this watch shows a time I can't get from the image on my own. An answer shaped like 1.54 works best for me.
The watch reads 1.48
